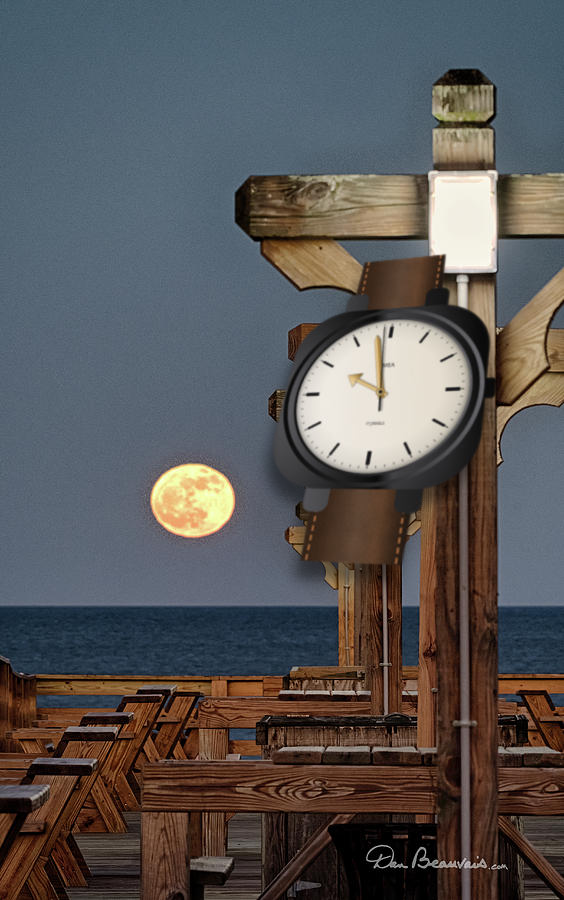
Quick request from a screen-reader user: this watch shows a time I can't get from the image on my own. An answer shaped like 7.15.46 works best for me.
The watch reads 9.57.59
